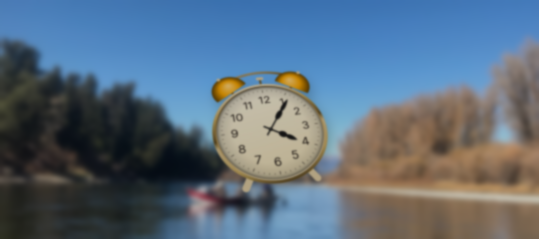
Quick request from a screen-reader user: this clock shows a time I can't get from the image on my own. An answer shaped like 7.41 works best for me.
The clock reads 4.06
